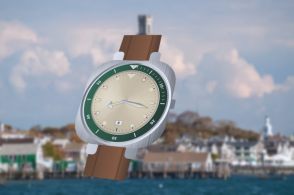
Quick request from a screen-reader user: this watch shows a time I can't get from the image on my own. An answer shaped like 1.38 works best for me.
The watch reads 8.17
